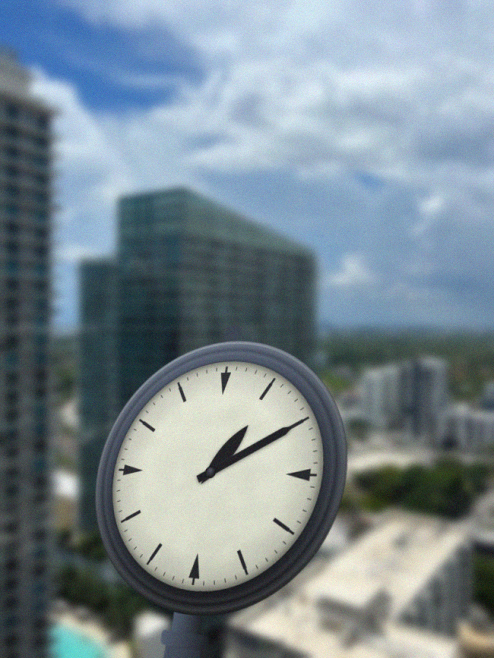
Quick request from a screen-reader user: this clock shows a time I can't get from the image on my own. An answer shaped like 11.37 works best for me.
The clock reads 1.10
